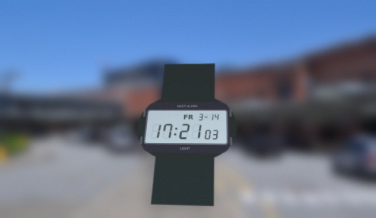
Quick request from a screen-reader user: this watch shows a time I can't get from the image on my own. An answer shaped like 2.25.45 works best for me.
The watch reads 17.21.03
